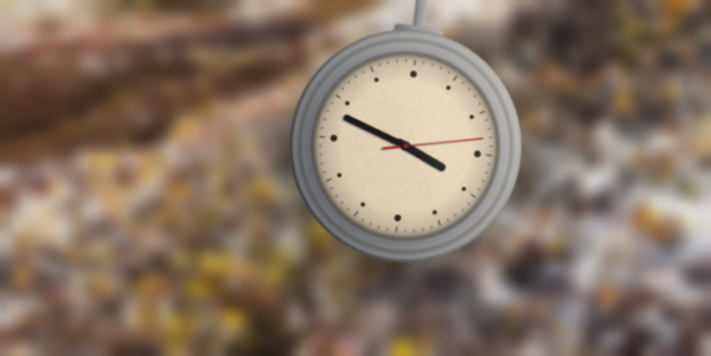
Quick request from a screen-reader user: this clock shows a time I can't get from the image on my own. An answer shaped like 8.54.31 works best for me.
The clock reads 3.48.13
